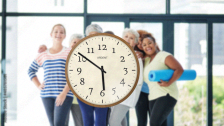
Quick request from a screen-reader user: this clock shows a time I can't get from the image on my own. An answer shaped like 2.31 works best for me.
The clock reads 5.51
